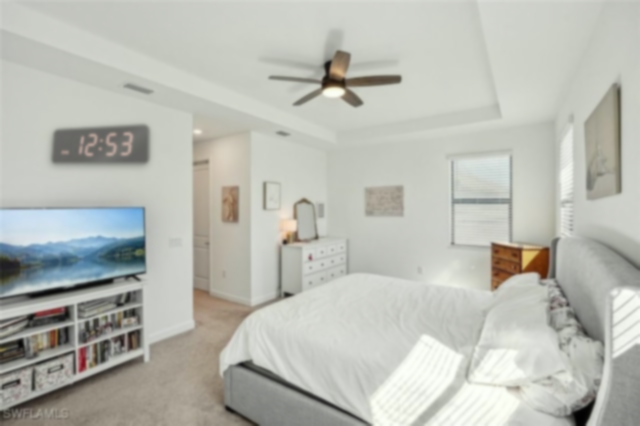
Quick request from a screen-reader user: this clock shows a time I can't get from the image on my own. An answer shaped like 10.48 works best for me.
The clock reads 12.53
